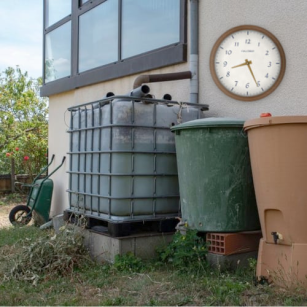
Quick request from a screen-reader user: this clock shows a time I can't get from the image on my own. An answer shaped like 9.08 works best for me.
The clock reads 8.26
